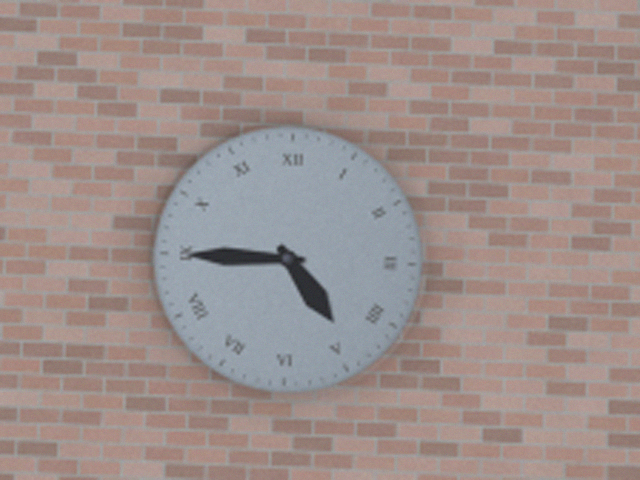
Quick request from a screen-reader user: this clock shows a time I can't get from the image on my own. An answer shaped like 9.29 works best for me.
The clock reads 4.45
